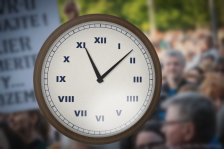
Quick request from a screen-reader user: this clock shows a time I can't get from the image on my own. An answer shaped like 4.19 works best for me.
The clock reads 11.08
